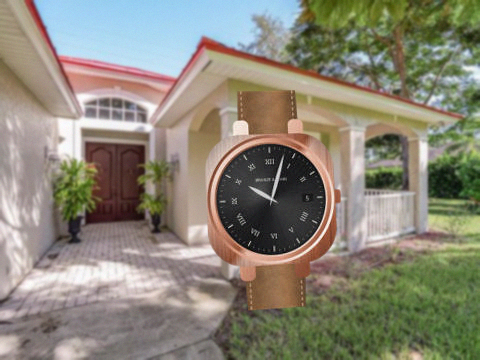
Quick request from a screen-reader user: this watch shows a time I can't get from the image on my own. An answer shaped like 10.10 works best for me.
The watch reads 10.03
